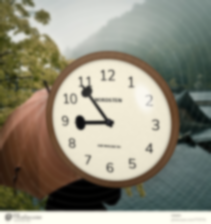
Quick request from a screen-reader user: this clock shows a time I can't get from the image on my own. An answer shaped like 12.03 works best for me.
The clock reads 8.54
